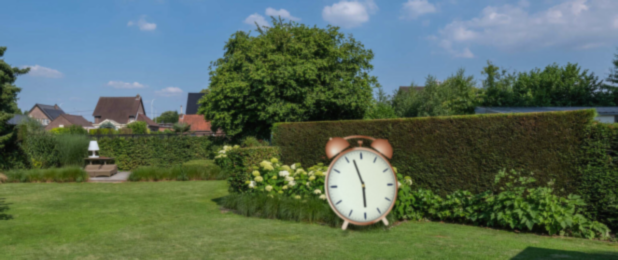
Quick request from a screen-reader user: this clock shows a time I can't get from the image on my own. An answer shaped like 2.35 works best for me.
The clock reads 5.57
